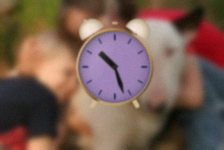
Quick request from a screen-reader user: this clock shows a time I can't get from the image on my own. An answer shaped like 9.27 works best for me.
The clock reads 10.27
